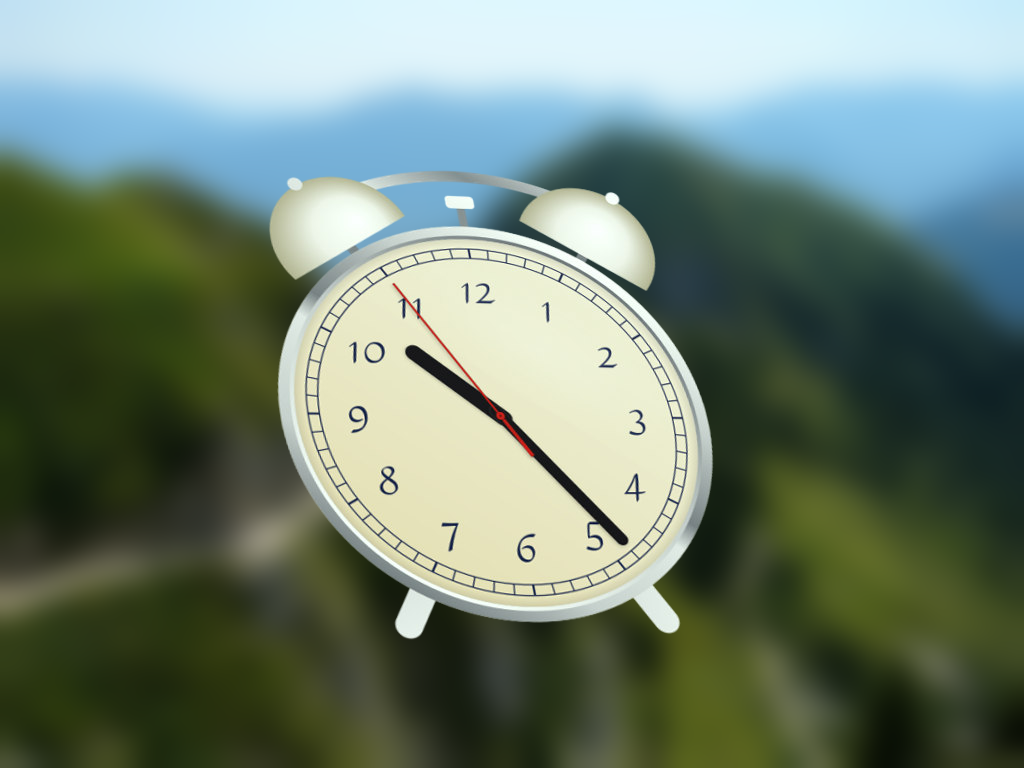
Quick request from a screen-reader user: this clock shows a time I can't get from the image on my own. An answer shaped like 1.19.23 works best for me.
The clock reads 10.23.55
